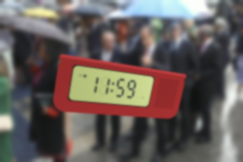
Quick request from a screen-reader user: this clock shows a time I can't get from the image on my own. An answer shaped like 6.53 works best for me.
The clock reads 11.59
